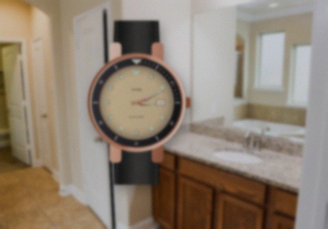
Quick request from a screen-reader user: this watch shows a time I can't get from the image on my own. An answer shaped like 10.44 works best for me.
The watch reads 3.11
